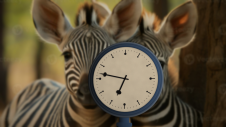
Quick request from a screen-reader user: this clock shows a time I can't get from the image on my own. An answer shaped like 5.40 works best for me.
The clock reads 6.47
